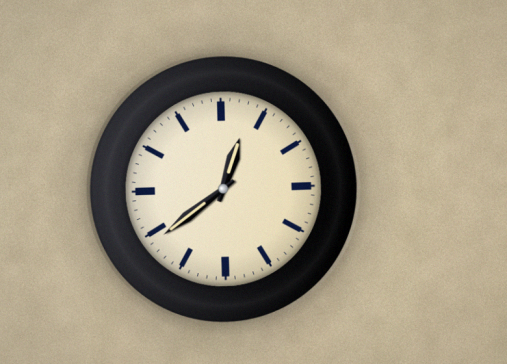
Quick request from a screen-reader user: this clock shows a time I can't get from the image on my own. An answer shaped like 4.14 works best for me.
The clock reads 12.39
